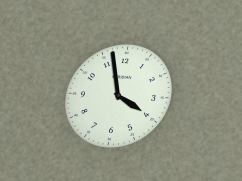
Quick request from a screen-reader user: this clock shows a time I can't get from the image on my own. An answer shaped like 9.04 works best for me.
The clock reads 3.57
